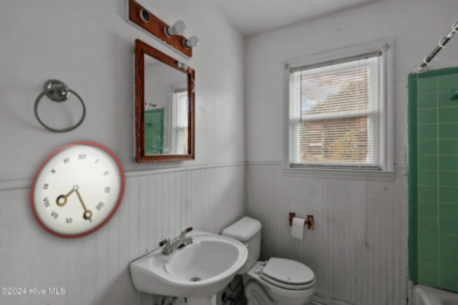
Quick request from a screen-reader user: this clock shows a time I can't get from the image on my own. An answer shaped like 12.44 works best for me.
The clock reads 7.24
